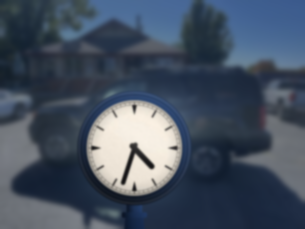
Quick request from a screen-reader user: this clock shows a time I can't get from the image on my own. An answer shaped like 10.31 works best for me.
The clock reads 4.33
